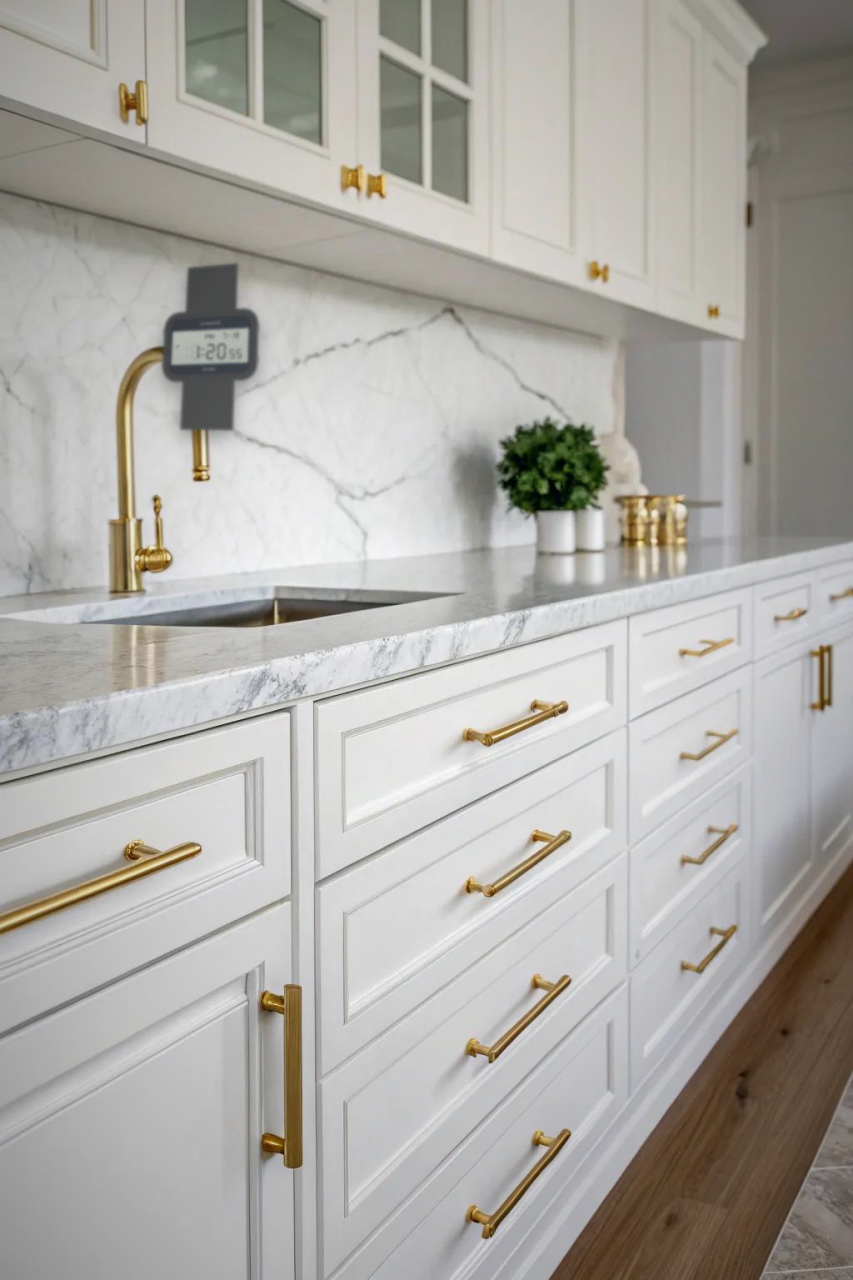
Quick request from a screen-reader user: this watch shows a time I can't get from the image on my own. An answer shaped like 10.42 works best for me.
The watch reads 1.20
